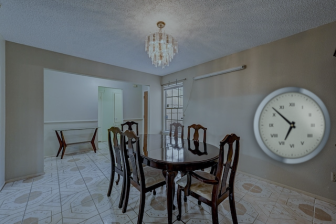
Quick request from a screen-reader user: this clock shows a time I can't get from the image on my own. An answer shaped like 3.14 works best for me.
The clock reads 6.52
